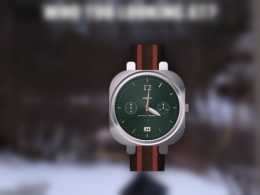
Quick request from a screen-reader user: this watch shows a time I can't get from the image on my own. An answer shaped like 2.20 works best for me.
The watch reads 4.01
